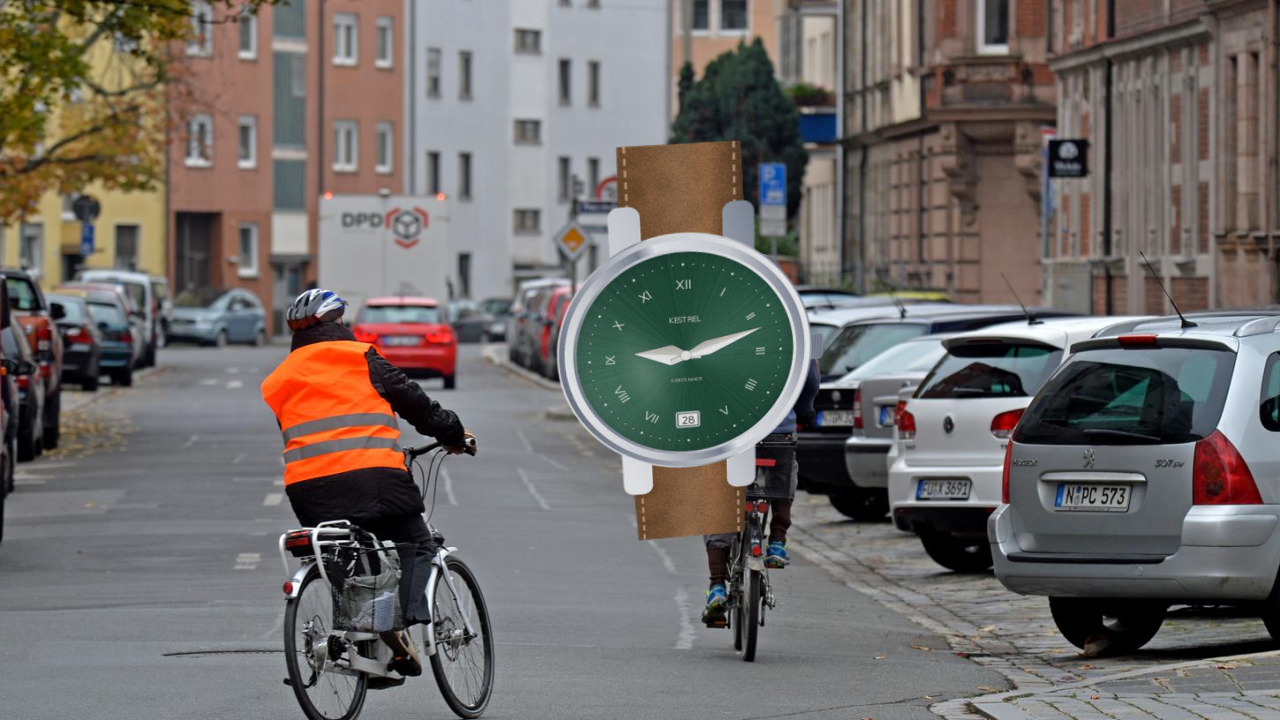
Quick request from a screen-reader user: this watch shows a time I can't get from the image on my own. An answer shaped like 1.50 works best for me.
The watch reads 9.12
